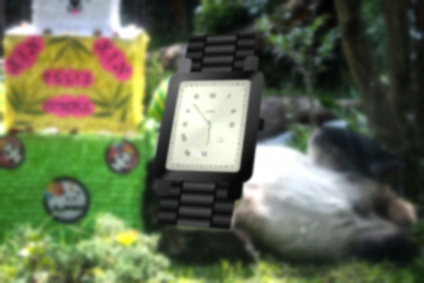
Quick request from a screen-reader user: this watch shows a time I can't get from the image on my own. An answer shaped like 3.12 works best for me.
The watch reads 5.53
